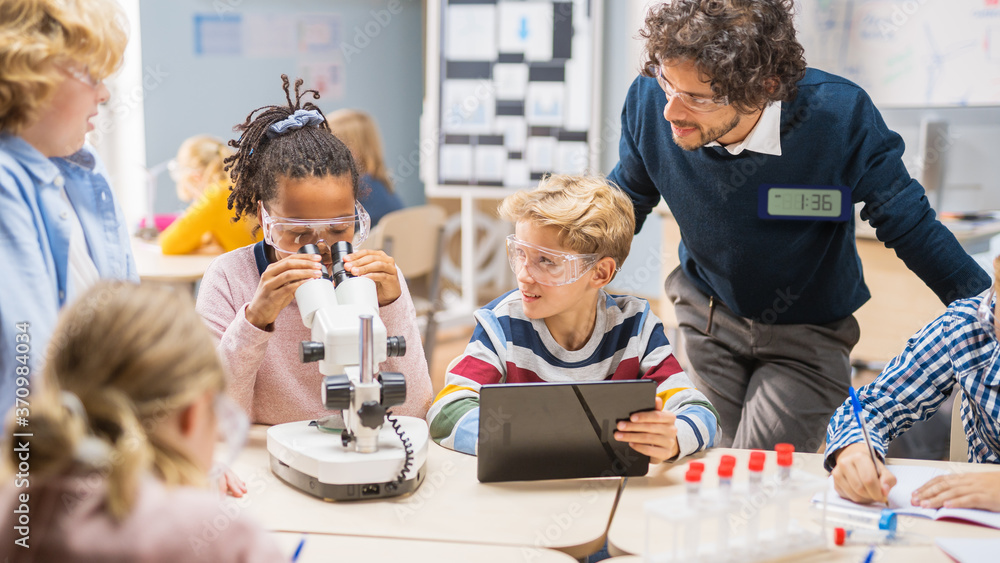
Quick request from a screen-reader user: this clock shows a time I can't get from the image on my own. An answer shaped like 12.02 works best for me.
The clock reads 1.36
